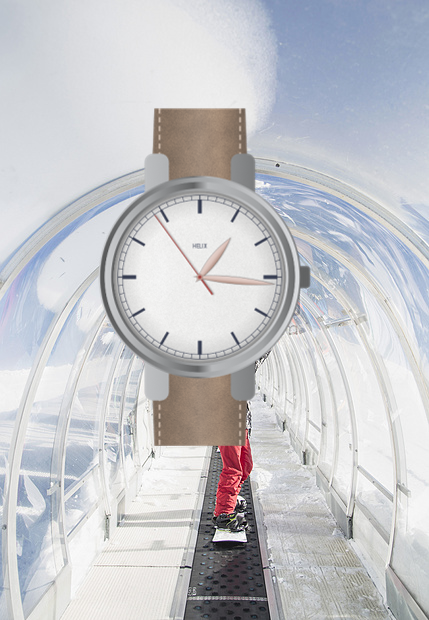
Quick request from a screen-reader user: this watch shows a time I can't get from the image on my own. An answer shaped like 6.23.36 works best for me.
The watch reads 1.15.54
